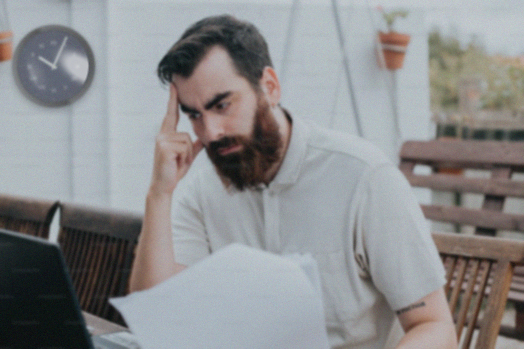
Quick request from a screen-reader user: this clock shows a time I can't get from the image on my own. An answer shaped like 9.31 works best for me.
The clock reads 10.04
